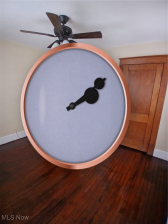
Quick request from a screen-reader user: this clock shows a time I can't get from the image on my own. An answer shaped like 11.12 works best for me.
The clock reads 2.09
